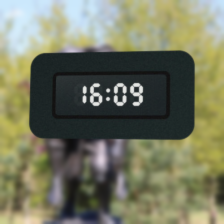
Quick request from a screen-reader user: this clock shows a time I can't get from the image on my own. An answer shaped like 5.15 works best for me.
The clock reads 16.09
